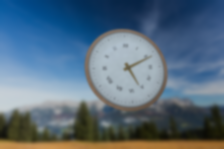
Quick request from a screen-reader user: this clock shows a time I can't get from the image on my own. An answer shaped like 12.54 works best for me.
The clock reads 5.11
